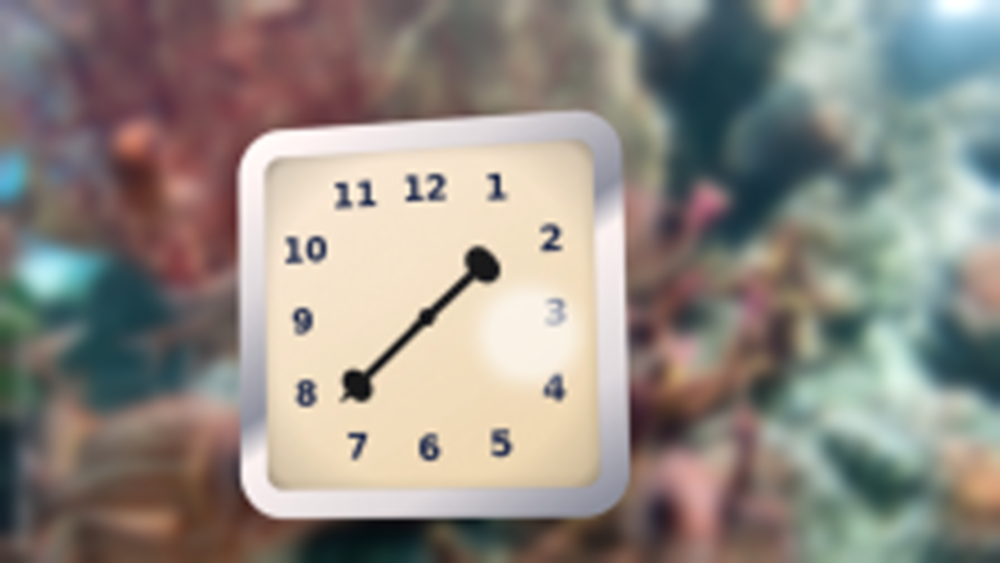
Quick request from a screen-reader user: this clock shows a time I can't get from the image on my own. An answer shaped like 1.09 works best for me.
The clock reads 1.38
